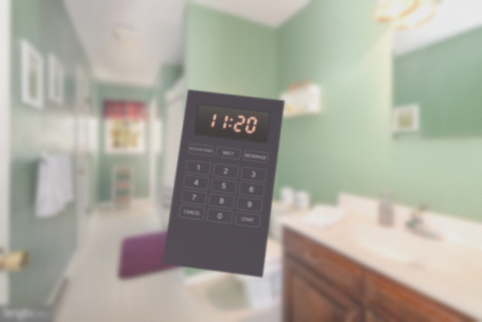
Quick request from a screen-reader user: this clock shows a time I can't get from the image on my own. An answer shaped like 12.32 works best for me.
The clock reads 11.20
